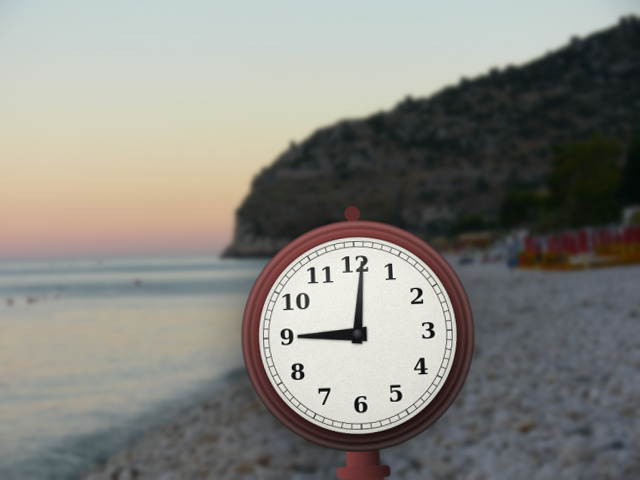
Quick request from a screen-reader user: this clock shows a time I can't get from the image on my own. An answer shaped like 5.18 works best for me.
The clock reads 9.01
